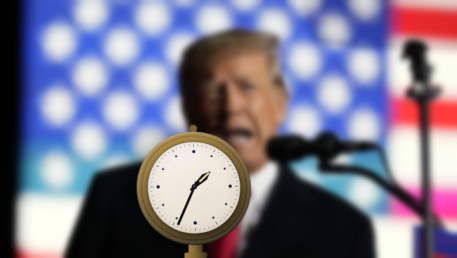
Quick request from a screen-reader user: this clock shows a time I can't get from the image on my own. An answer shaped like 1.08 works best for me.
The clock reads 1.34
